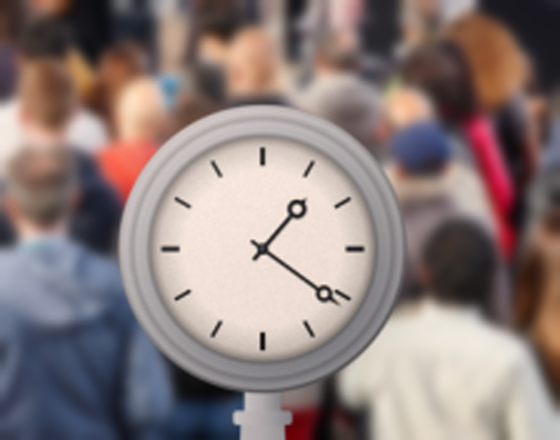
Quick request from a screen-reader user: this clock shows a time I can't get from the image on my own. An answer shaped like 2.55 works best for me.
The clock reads 1.21
